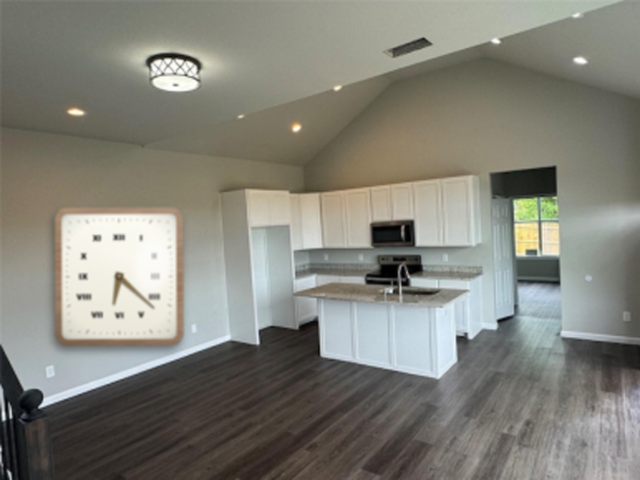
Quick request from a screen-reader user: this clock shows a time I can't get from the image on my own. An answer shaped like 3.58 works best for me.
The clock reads 6.22
